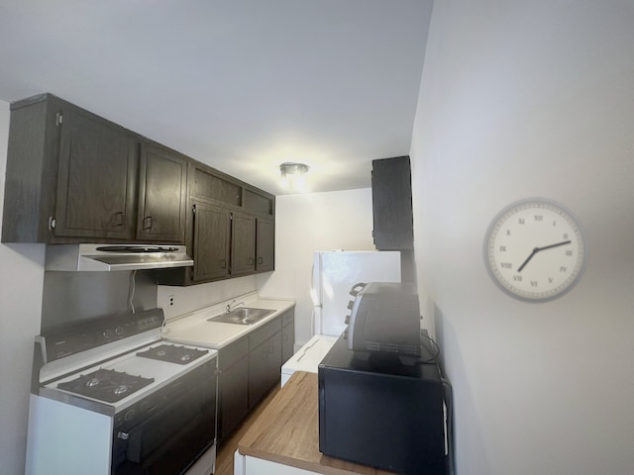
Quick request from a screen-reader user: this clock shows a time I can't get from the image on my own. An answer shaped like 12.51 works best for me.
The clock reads 7.12
